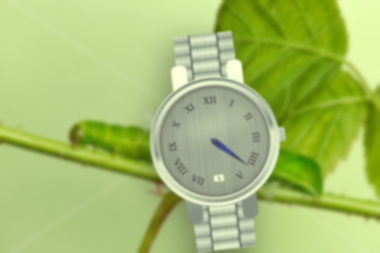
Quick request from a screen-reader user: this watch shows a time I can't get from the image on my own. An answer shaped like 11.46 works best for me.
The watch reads 4.22
